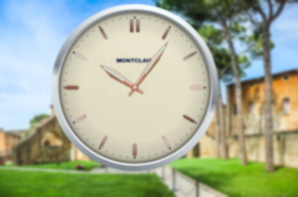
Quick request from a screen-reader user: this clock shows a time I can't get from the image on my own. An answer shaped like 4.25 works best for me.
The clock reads 10.06
